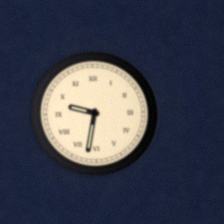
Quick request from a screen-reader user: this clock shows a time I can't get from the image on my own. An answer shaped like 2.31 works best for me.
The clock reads 9.32
